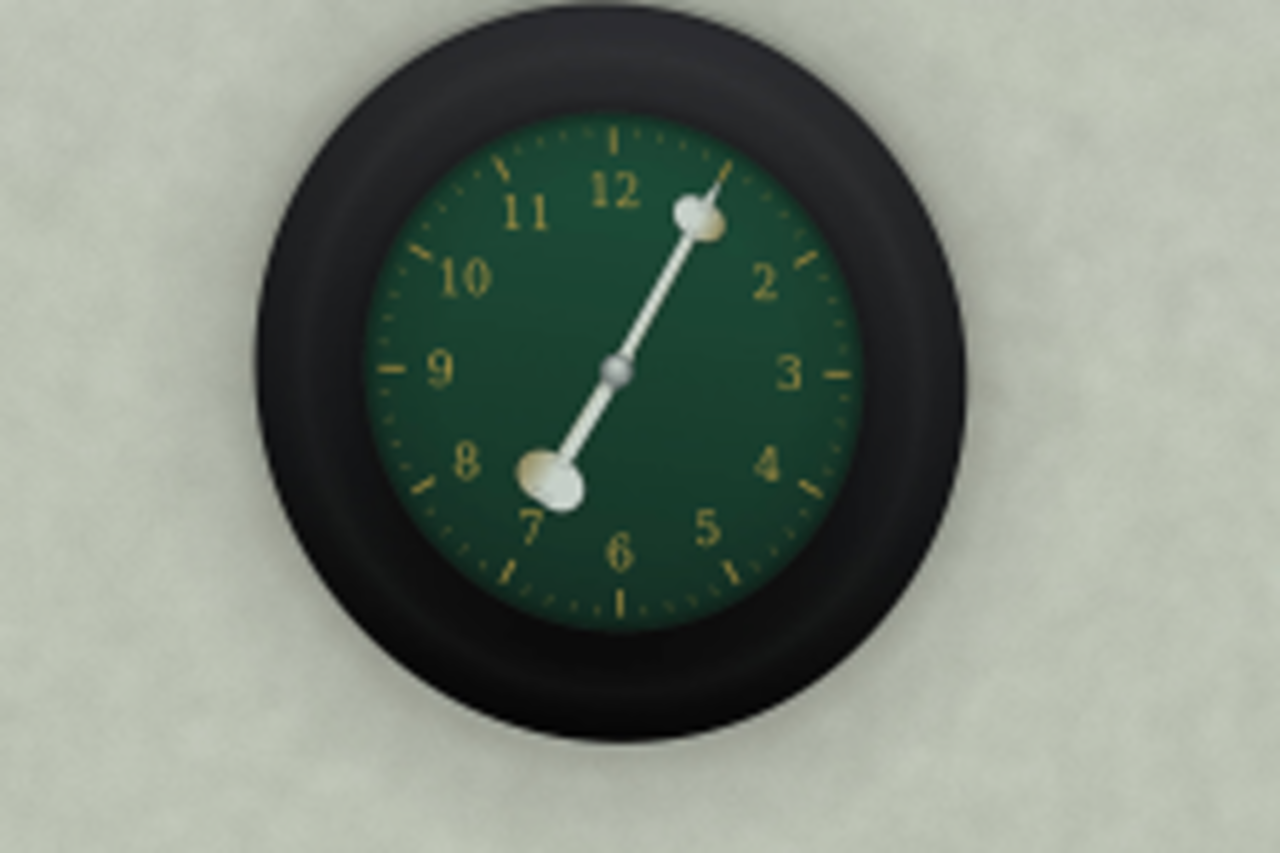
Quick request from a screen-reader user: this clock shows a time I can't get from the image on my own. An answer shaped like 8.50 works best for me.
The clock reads 7.05
